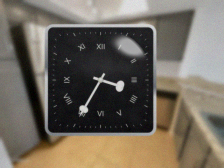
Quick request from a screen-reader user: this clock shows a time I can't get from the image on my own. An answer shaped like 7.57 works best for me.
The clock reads 3.35
